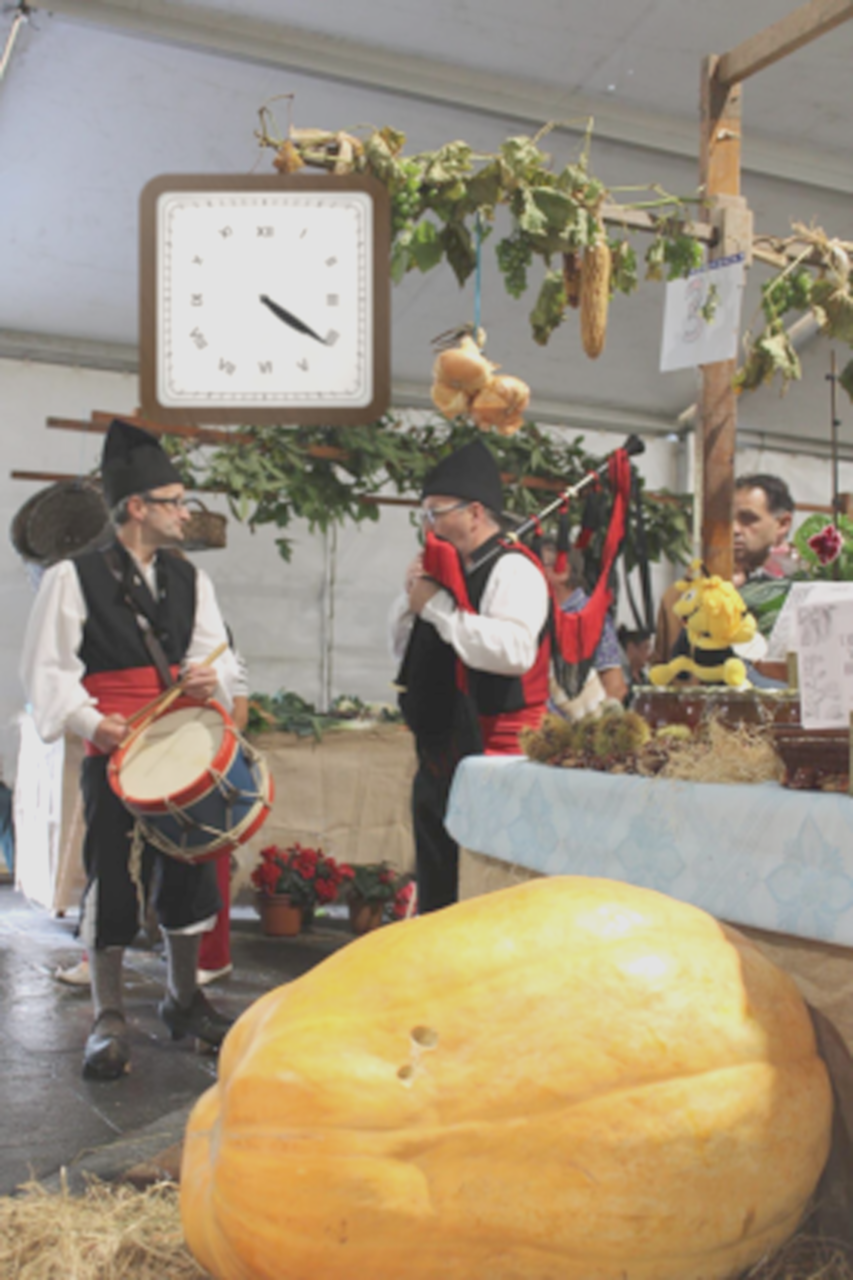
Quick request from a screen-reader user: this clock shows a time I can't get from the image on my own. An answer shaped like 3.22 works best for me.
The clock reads 4.21
